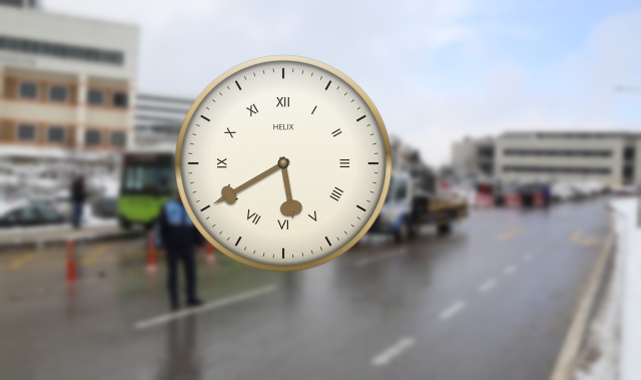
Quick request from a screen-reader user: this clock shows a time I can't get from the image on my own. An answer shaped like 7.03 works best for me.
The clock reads 5.40
